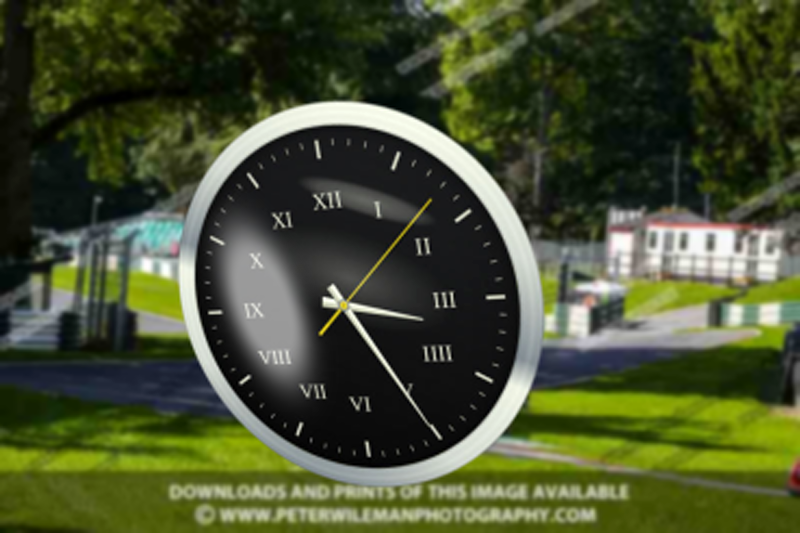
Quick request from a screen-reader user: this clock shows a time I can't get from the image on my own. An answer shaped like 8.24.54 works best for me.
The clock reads 3.25.08
